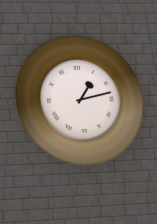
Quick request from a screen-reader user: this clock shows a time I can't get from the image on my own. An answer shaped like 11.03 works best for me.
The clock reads 1.13
